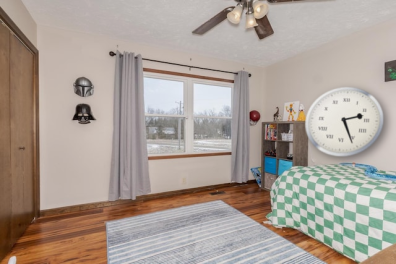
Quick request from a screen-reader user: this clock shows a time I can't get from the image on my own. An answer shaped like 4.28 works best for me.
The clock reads 2.26
